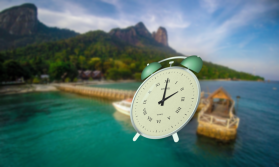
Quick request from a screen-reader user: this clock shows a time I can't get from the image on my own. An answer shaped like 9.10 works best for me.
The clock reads 2.00
